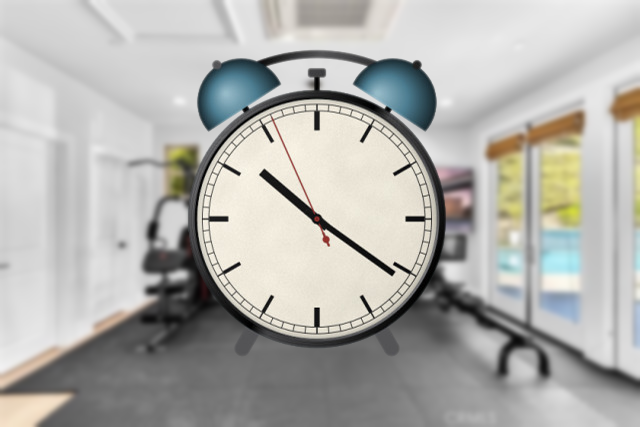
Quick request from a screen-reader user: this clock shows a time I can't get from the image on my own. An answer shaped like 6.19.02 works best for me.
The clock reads 10.20.56
